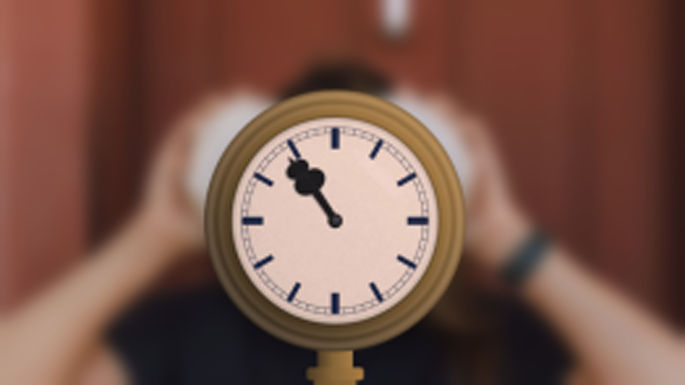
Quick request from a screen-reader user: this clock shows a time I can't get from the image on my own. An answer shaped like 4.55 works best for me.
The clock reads 10.54
